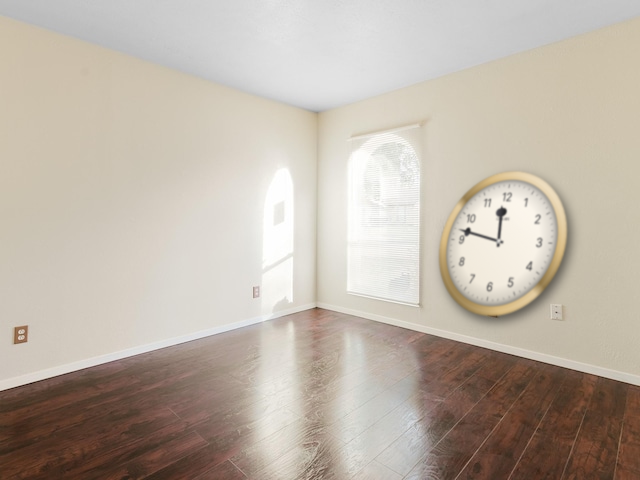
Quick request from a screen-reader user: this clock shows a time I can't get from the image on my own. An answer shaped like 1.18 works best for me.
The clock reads 11.47
